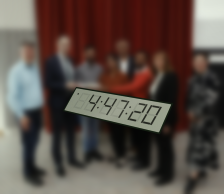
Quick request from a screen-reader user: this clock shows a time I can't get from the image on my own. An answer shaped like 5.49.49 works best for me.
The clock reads 4.47.20
